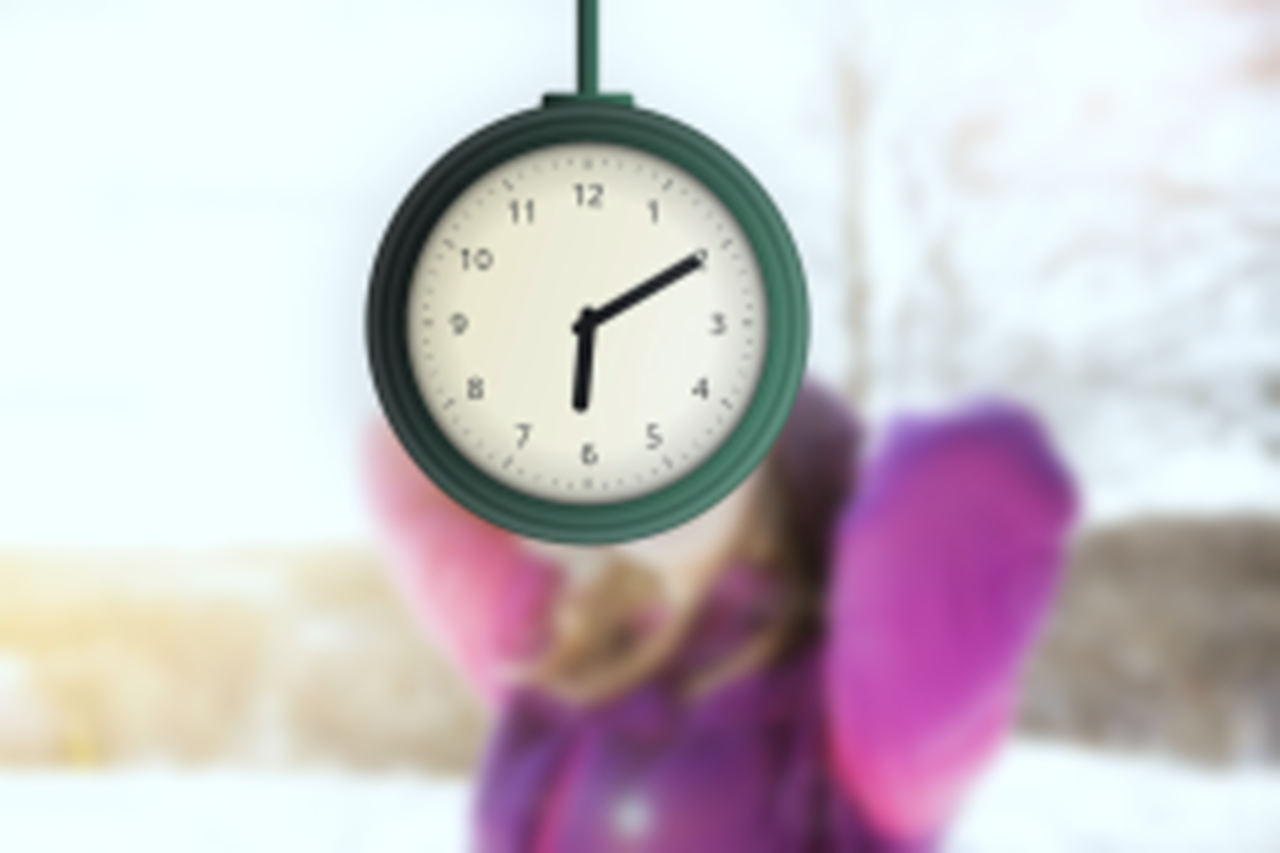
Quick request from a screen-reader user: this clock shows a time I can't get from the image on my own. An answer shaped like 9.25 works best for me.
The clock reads 6.10
